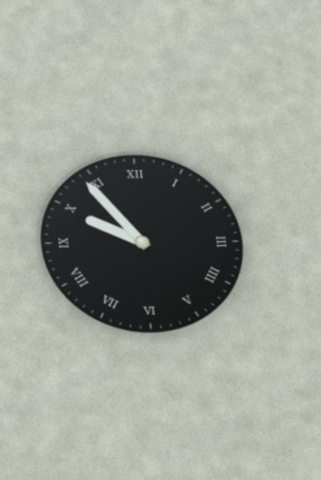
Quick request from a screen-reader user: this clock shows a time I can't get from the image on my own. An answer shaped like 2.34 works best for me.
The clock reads 9.54
